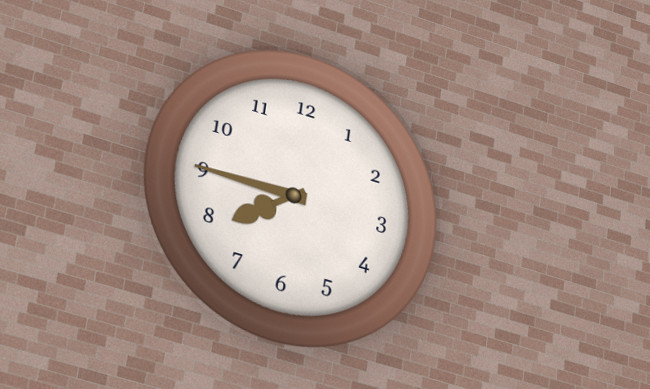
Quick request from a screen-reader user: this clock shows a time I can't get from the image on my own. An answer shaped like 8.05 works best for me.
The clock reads 7.45
